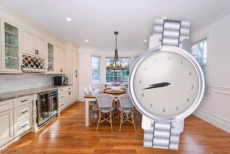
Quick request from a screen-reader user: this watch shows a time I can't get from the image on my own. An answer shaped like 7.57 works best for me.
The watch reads 8.42
